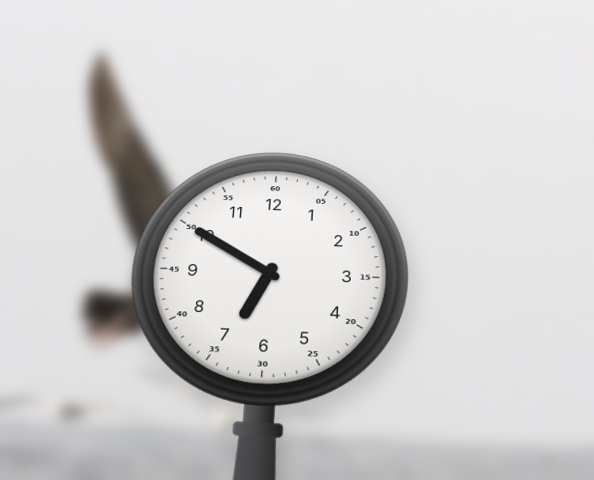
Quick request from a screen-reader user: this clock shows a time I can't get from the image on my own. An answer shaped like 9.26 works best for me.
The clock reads 6.50
